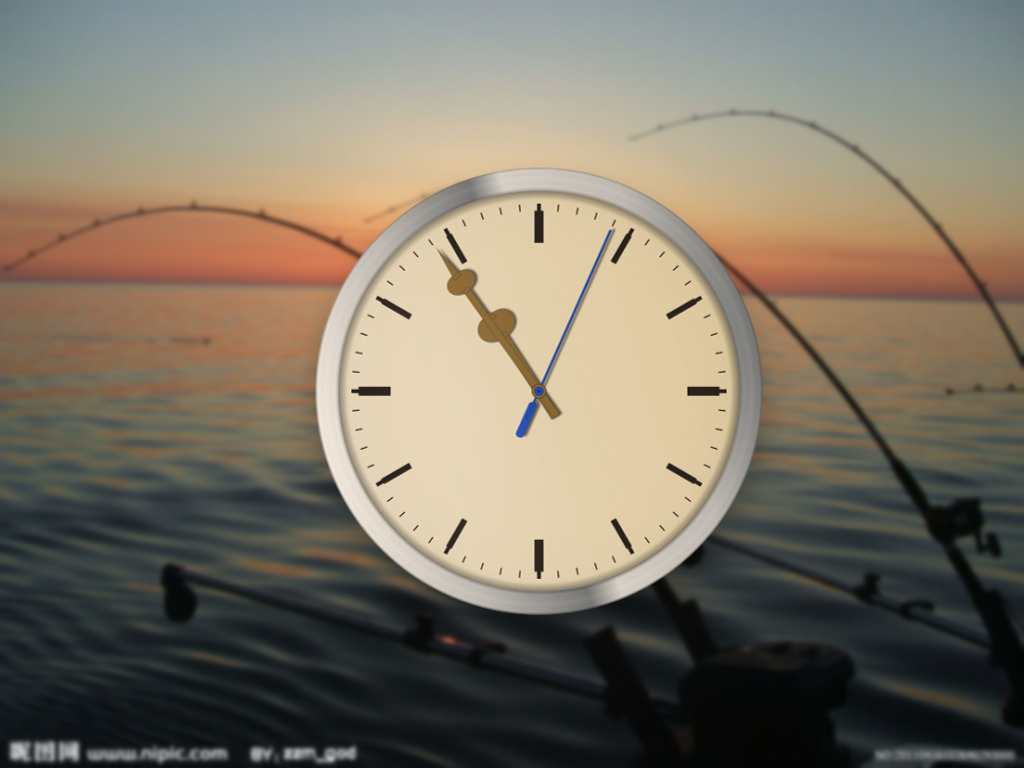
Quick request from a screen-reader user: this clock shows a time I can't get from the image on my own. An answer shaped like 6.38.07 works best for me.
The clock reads 10.54.04
